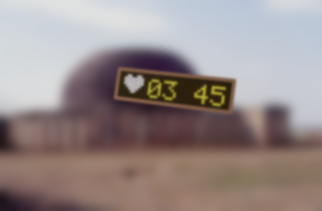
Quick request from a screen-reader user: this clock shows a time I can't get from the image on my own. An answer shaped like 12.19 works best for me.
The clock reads 3.45
